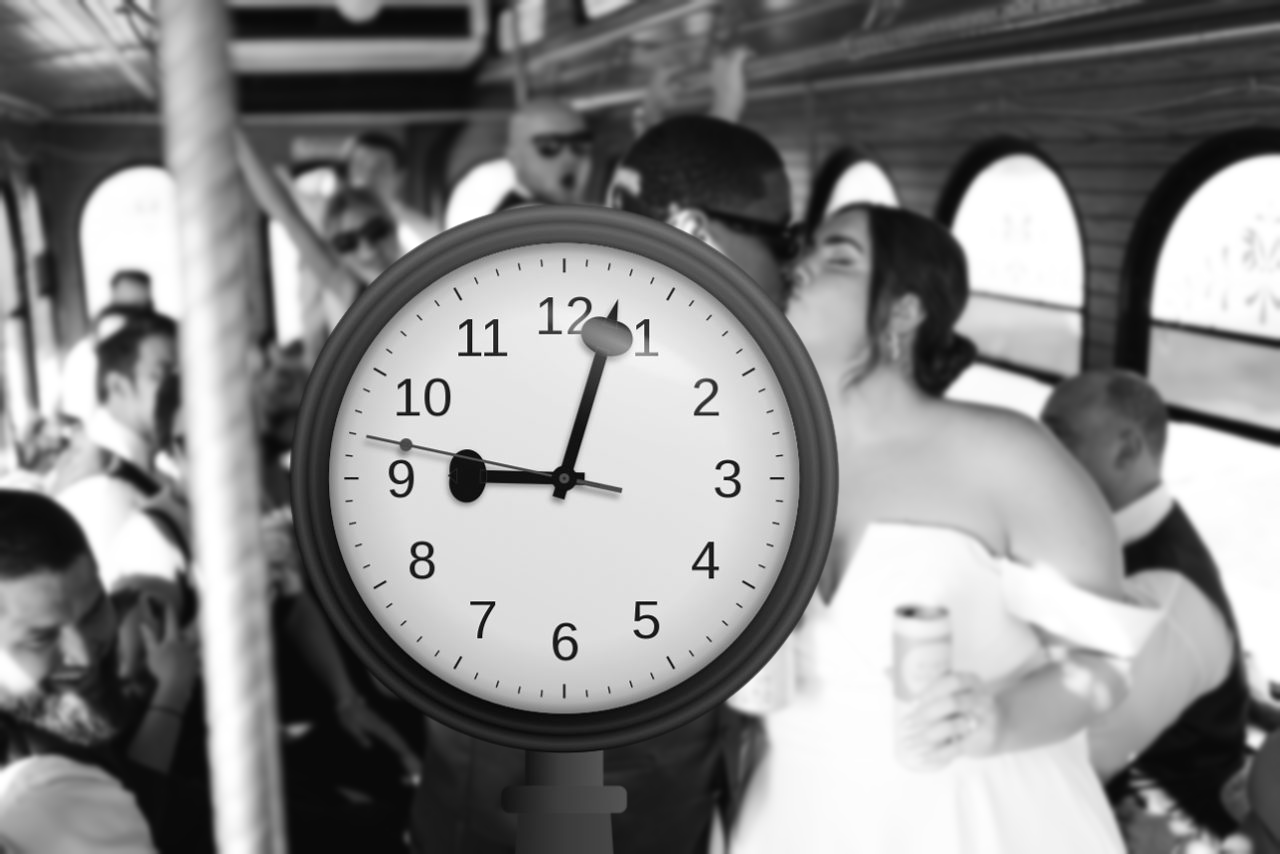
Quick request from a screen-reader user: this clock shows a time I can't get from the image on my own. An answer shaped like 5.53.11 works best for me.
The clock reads 9.02.47
